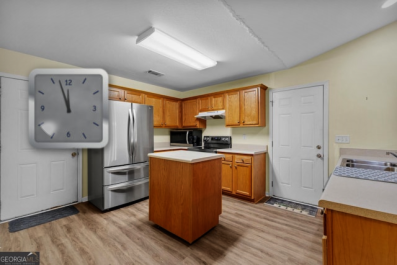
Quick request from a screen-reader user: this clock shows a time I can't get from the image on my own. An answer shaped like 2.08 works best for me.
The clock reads 11.57
